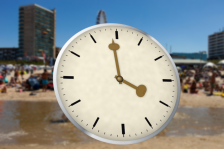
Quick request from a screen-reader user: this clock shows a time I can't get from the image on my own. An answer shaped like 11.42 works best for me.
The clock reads 3.59
